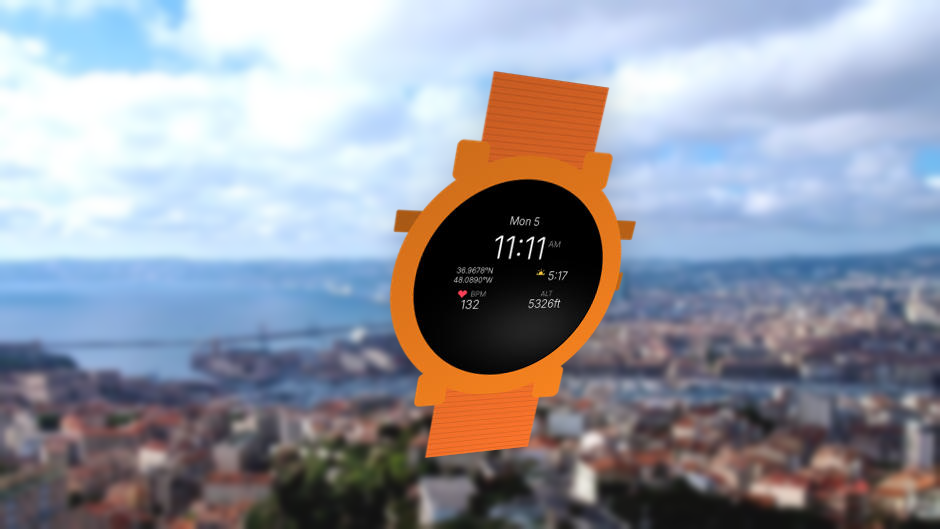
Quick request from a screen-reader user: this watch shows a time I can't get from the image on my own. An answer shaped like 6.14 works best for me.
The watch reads 11.11
